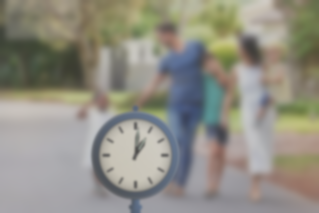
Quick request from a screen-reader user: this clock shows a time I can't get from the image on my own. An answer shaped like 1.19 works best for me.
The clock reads 1.01
